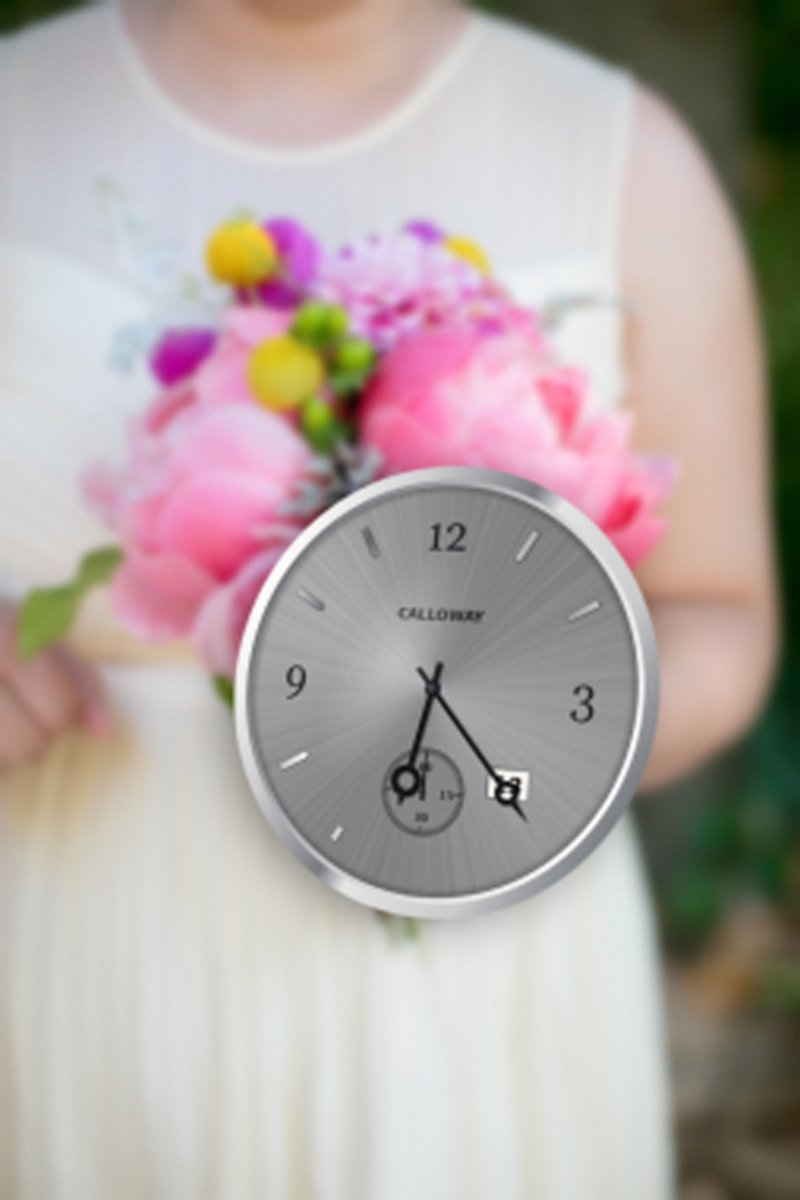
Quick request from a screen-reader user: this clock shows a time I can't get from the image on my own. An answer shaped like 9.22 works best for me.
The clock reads 6.23
